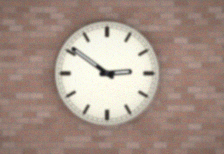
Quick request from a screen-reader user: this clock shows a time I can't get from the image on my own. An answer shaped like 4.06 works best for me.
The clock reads 2.51
